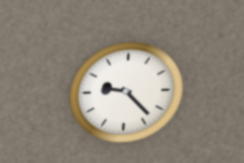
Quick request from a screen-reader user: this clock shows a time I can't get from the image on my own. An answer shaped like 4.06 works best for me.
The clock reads 9.23
